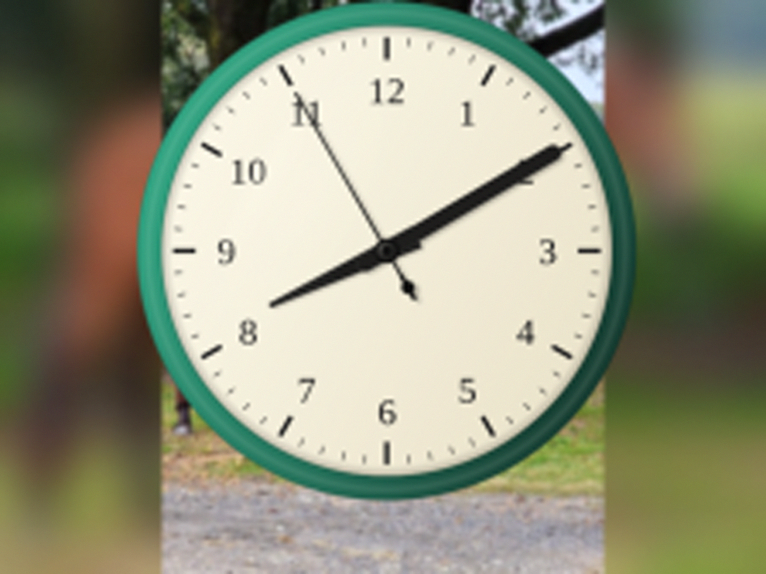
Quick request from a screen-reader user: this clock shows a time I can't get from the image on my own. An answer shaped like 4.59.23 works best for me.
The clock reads 8.09.55
